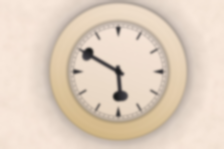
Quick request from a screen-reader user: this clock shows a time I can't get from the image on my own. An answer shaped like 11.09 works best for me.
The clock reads 5.50
